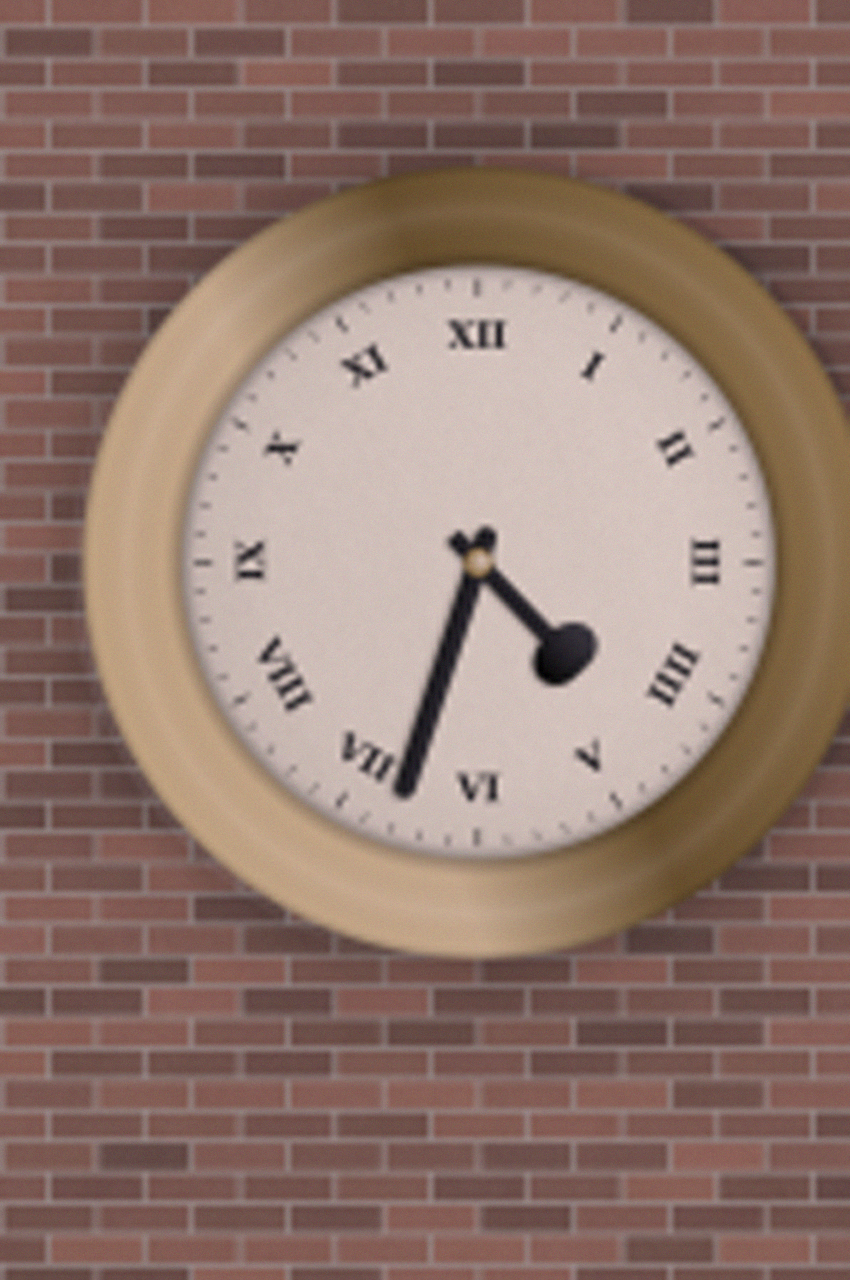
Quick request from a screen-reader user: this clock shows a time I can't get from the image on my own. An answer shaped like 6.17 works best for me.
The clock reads 4.33
